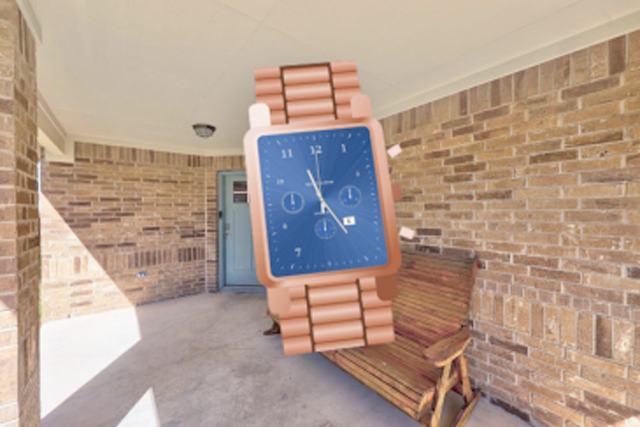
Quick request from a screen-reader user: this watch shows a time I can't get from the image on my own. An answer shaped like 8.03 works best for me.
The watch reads 11.25
